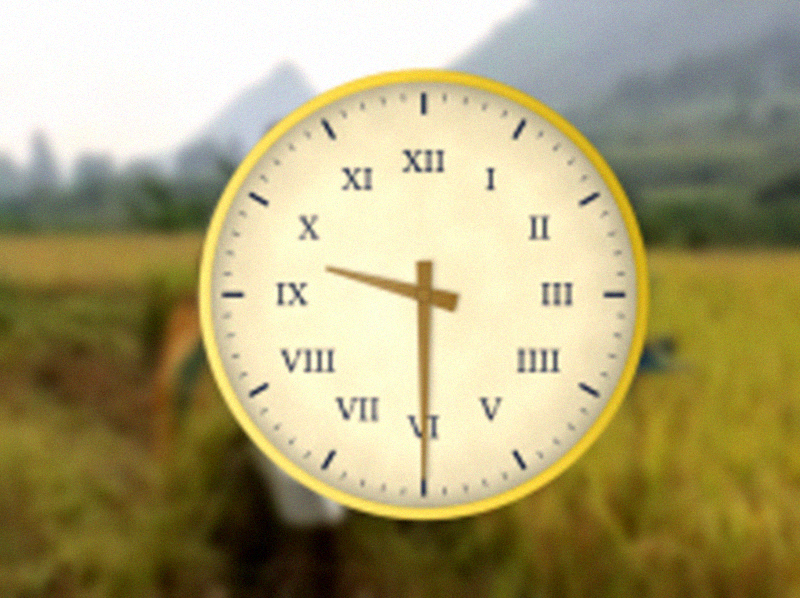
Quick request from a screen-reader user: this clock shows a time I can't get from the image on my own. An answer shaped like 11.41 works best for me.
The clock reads 9.30
